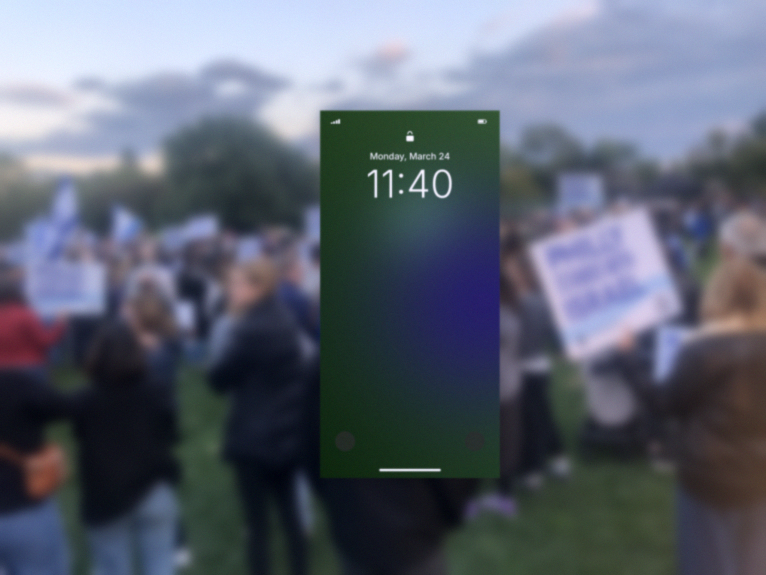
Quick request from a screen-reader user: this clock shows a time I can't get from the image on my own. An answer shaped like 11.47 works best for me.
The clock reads 11.40
